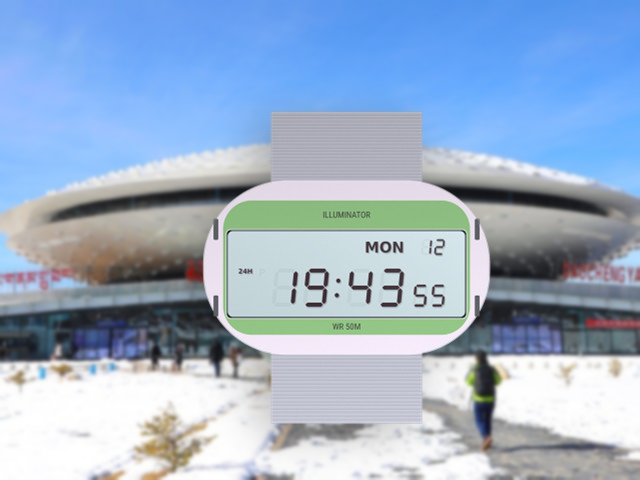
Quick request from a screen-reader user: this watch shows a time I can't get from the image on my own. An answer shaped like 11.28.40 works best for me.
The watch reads 19.43.55
